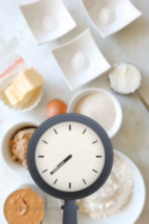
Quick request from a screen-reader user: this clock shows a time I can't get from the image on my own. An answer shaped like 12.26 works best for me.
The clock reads 7.38
